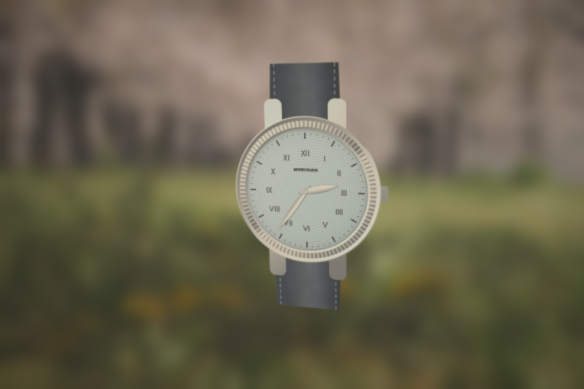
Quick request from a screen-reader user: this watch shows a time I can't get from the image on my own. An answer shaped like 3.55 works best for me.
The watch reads 2.36
